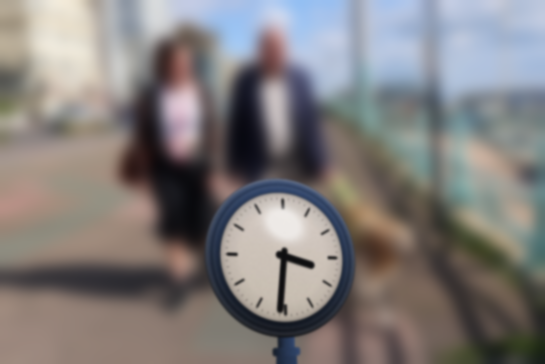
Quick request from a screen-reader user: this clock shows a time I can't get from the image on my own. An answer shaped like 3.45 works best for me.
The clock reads 3.31
